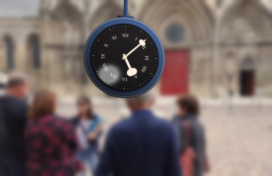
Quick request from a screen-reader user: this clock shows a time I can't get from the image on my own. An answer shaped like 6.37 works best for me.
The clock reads 5.08
